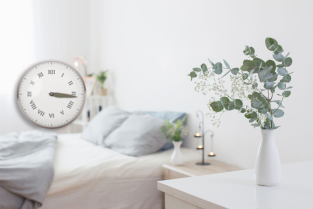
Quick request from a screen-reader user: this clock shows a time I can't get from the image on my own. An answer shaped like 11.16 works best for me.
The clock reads 3.16
